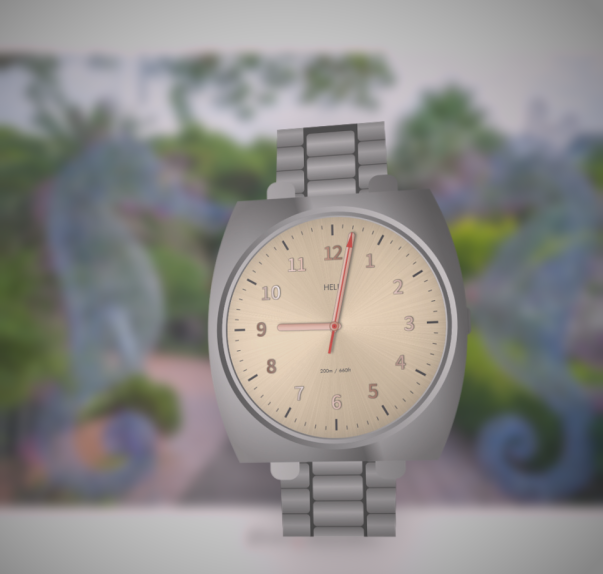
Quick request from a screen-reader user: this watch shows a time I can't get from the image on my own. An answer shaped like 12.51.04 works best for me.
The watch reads 9.02.02
